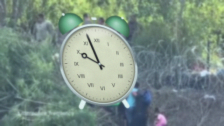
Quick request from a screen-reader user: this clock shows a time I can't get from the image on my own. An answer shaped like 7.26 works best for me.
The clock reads 9.57
